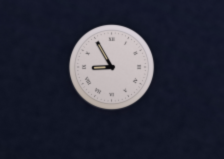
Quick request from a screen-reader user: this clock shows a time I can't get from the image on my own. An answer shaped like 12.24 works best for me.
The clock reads 8.55
